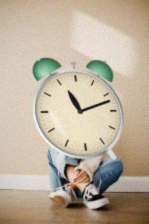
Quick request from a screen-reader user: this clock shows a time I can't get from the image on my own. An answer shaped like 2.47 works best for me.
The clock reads 11.12
